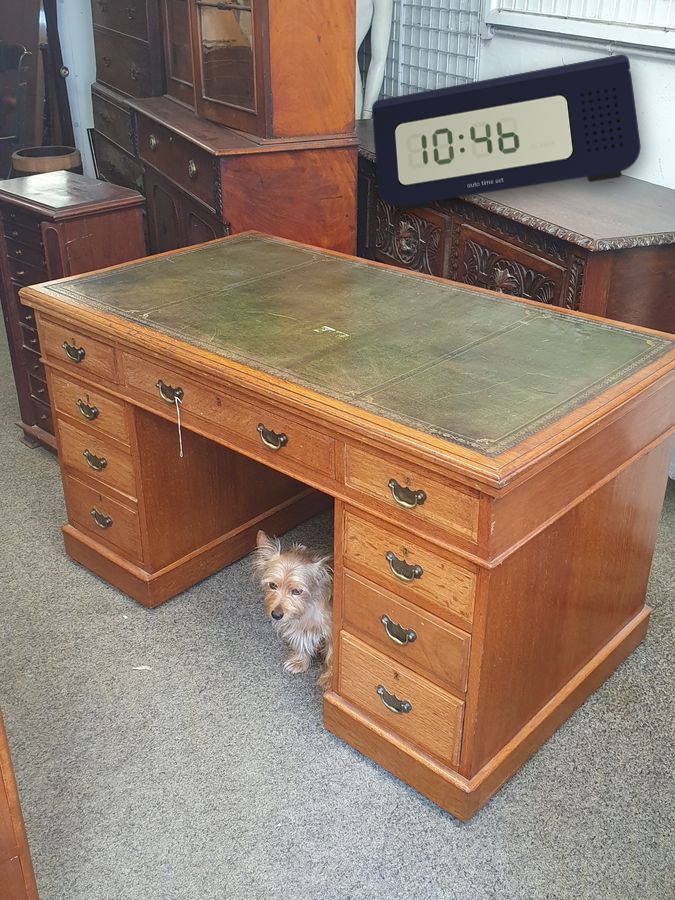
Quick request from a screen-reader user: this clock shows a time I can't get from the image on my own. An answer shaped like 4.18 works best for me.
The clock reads 10.46
